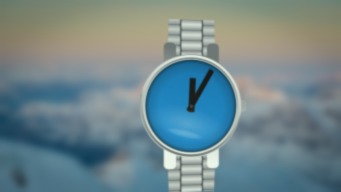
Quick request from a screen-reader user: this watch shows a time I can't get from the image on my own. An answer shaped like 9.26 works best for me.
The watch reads 12.05
